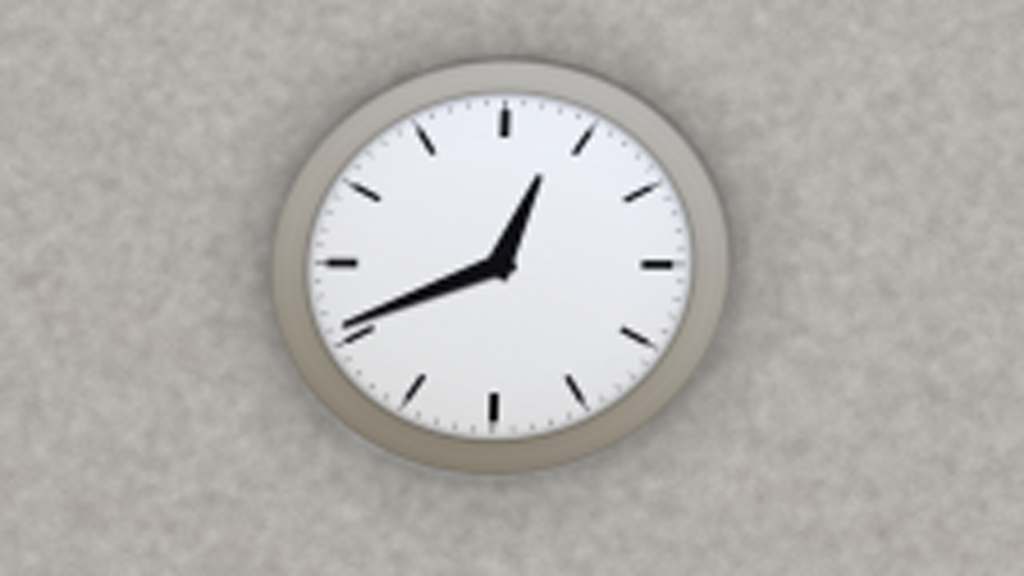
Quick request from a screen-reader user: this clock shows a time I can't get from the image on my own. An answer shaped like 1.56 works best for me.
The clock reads 12.41
